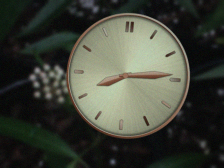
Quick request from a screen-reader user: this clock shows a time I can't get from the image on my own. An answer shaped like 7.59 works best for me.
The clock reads 8.14
